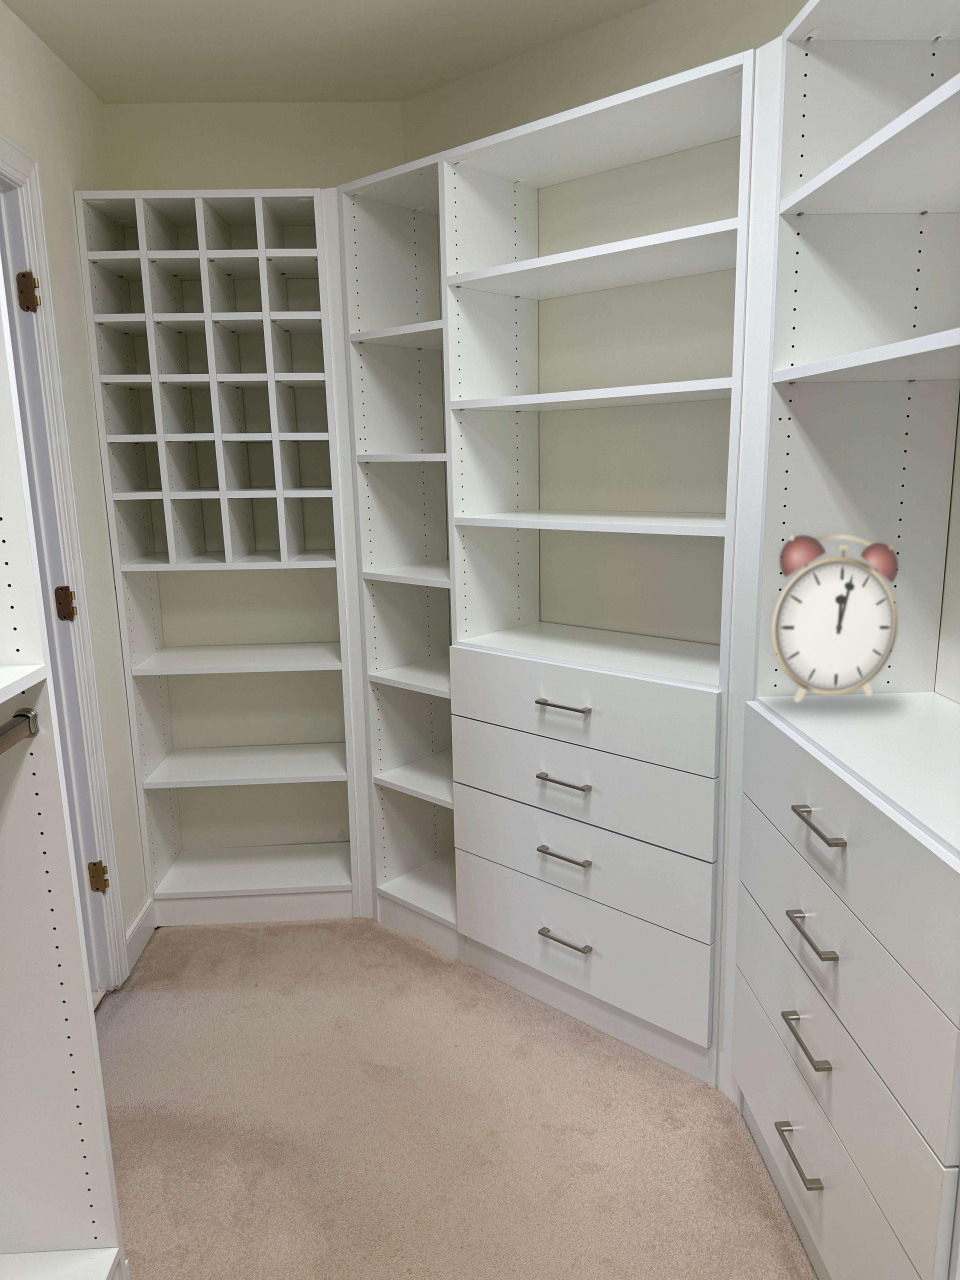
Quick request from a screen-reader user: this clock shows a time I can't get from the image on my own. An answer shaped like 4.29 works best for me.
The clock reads 12.02
